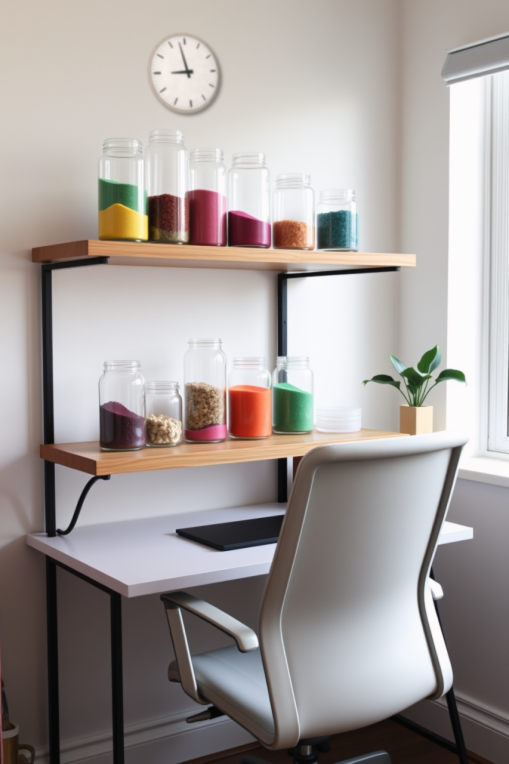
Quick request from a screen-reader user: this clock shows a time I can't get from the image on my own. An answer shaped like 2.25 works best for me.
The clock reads 8.58
